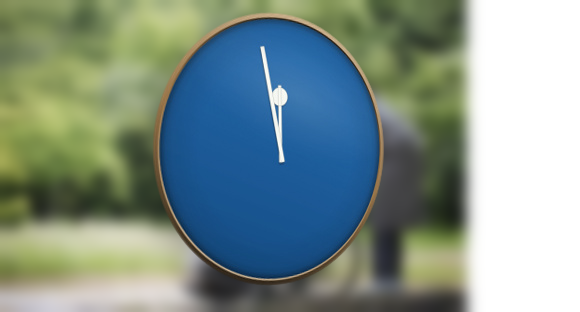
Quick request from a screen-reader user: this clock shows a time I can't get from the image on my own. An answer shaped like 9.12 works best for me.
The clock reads 11.58
